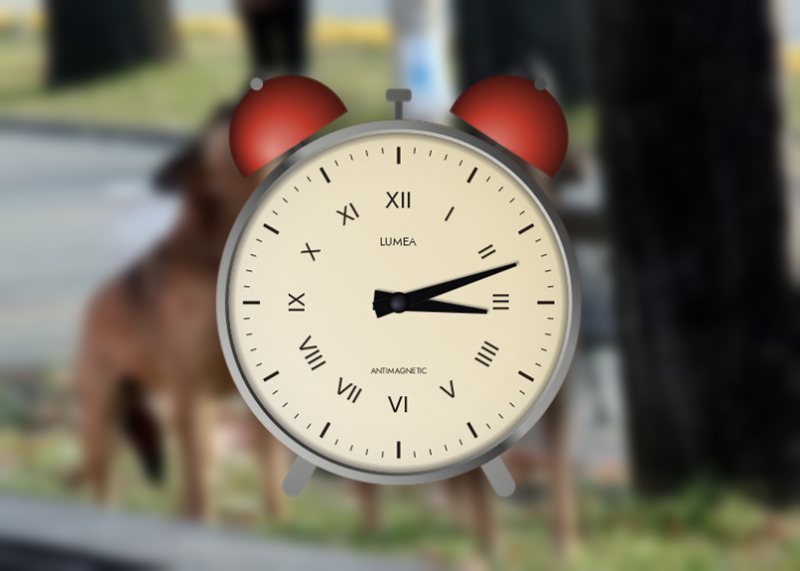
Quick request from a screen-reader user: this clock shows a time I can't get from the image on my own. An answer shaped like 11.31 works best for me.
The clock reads 3.12
